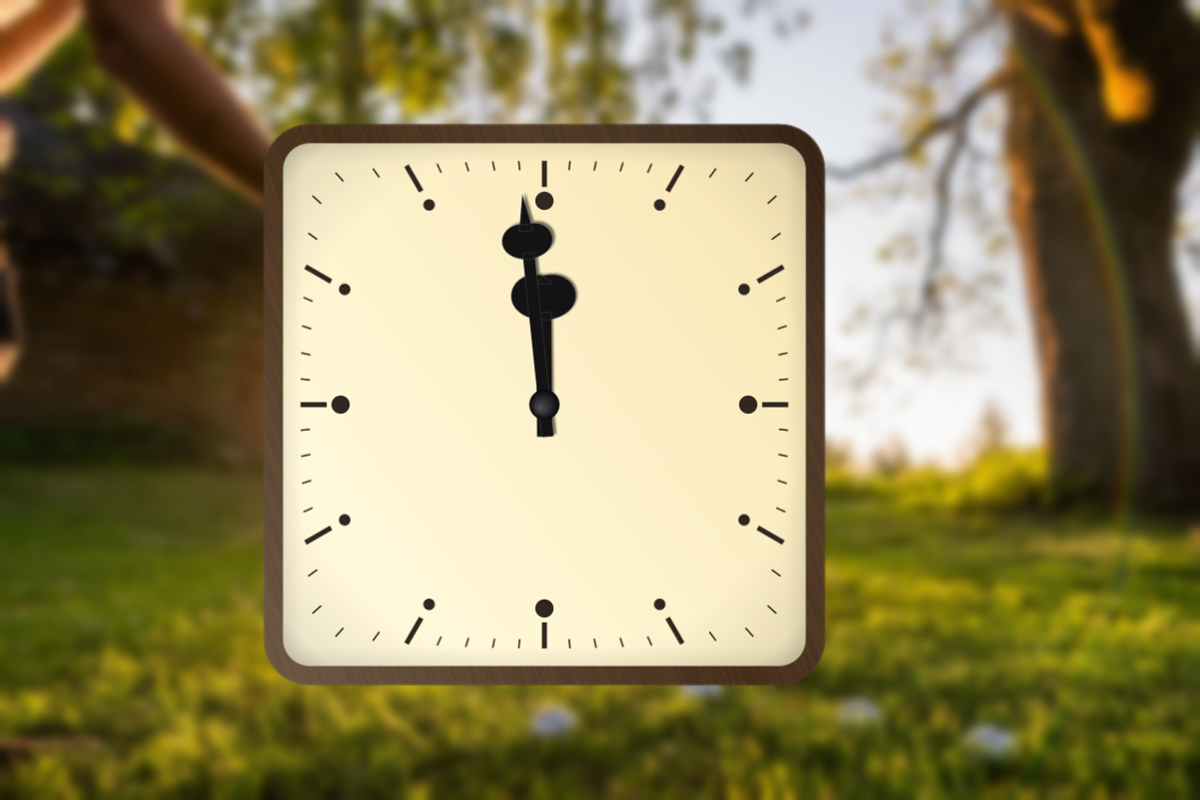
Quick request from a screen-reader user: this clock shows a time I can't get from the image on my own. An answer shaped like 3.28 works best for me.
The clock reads 11.59
